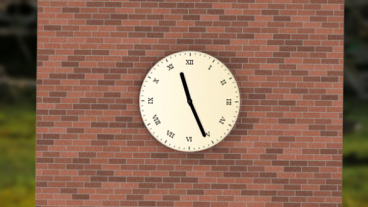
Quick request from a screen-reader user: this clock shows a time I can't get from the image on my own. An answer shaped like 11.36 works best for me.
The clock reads 11.26
